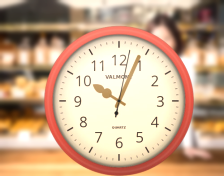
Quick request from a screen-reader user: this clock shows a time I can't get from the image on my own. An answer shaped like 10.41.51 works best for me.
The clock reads 10.04.02
